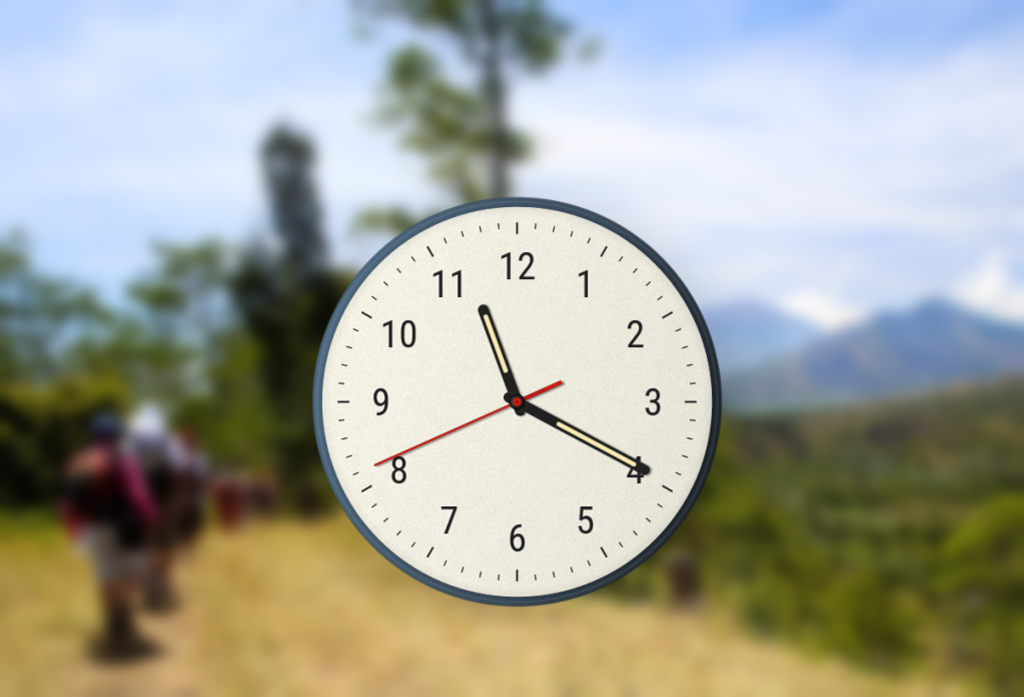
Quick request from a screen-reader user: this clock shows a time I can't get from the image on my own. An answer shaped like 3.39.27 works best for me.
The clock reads 11.19.41
